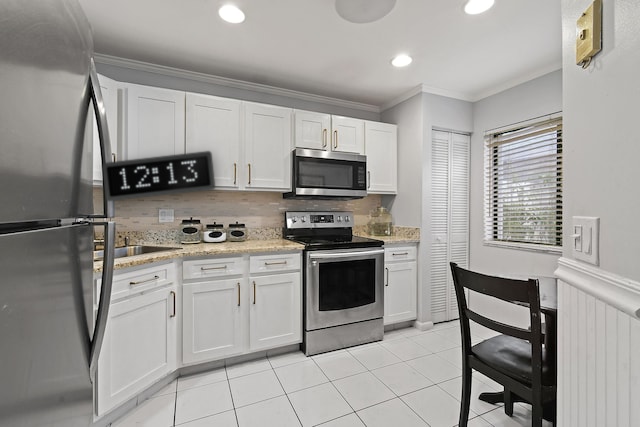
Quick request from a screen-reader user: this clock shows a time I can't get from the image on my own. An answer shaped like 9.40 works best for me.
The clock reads 12.13
